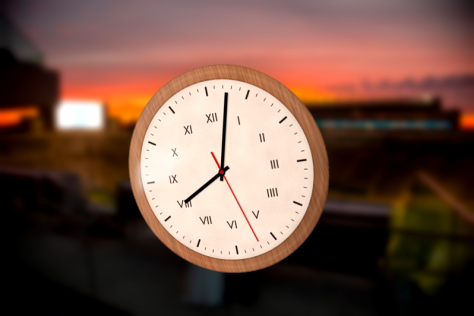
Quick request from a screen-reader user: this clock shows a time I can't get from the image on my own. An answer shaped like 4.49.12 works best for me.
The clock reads 8.02.27
